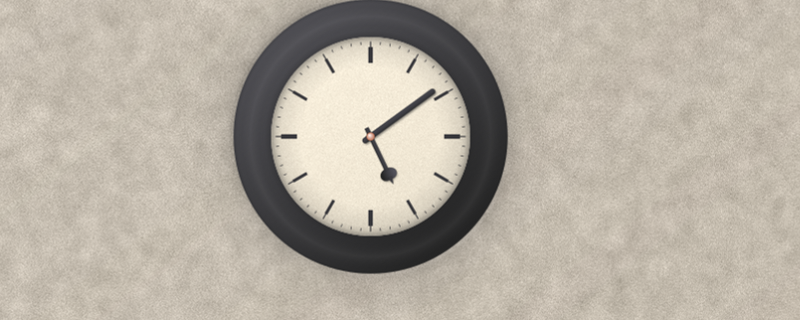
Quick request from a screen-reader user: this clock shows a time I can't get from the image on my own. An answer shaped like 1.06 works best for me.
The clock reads 5.09
